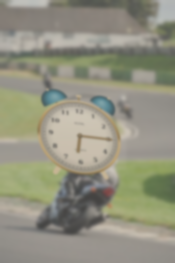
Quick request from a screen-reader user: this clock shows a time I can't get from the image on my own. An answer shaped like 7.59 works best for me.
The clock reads 6.15
